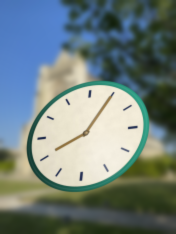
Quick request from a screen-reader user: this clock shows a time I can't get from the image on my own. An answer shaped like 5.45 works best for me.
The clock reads 8.05
